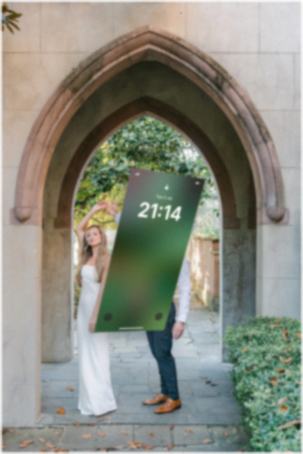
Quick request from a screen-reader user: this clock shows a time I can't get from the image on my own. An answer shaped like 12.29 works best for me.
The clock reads 21.14
